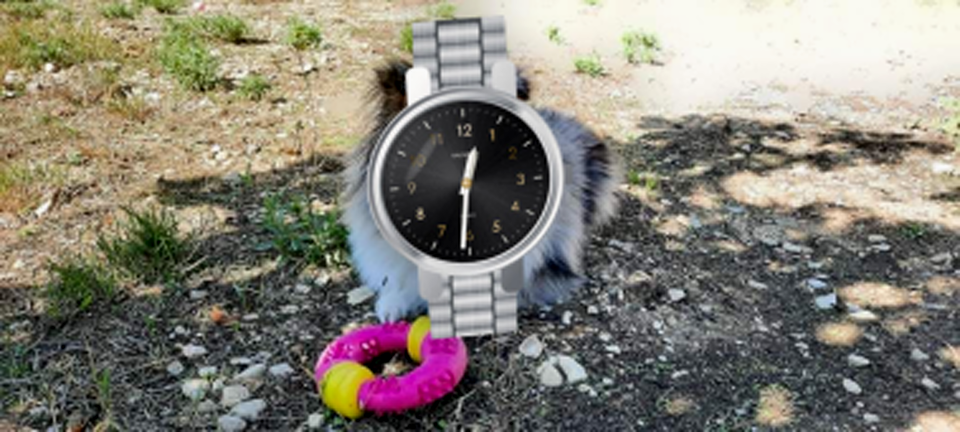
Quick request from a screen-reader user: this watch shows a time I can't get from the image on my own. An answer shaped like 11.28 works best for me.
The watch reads 12.31
